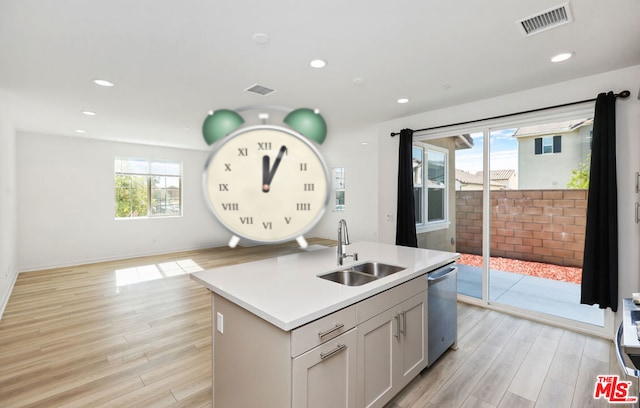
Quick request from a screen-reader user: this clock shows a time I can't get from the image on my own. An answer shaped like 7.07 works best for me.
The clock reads 12.04
